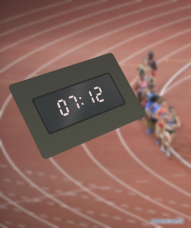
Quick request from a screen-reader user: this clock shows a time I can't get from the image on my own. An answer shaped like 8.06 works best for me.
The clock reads 7.12
